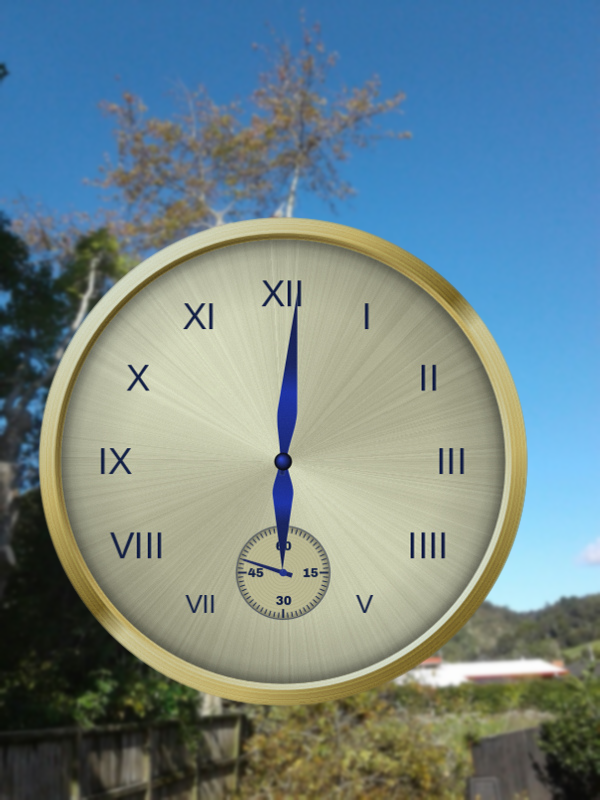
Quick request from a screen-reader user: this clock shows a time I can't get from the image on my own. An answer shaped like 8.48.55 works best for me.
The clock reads 6.00.48
